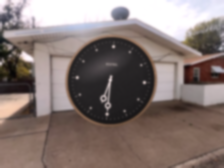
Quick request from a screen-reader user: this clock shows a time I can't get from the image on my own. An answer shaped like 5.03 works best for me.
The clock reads 6.30
